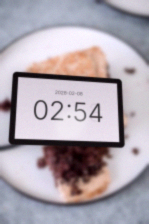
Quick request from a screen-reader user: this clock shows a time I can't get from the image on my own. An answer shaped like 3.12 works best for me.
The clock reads 2.54
